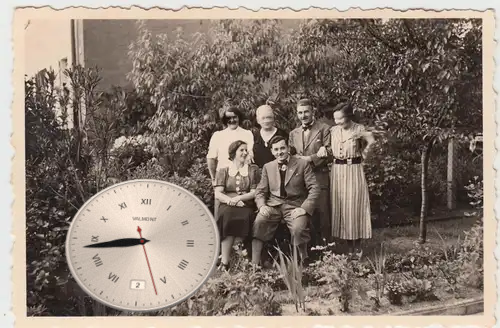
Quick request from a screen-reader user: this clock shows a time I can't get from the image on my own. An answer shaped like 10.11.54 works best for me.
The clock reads 8.43.27
